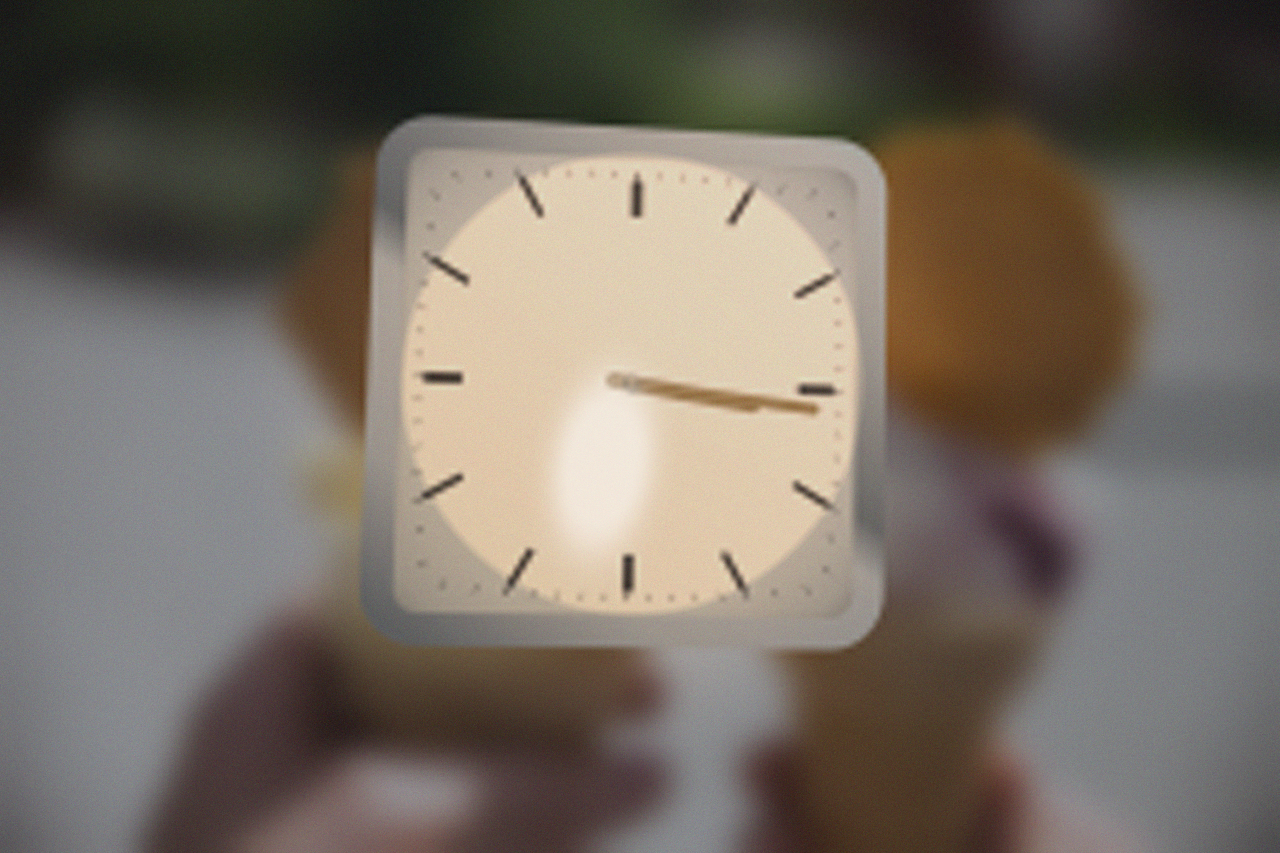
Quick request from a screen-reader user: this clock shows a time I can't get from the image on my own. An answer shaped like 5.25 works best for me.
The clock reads 3.16
